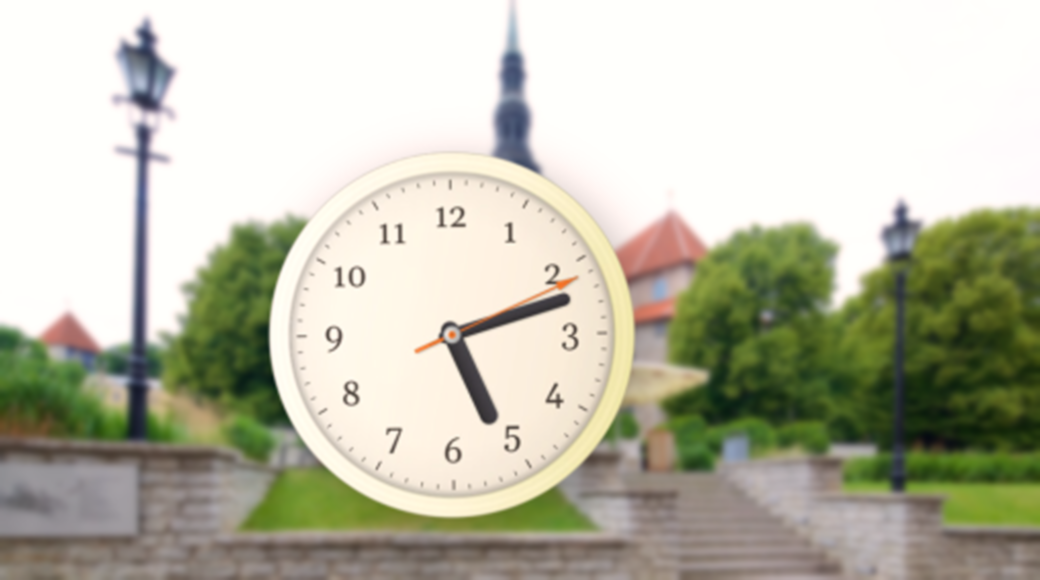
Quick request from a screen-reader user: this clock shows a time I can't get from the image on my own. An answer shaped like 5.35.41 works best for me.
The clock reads 5.12.11
